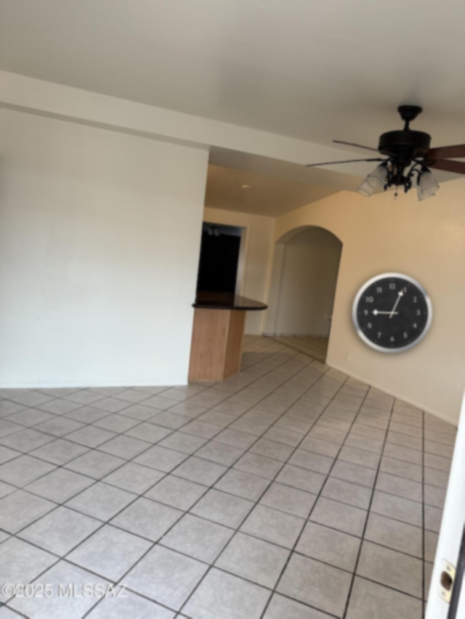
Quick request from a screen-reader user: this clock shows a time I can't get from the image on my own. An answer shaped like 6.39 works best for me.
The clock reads 9.04
